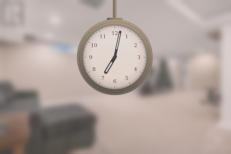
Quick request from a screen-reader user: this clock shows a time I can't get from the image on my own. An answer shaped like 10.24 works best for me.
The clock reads 7.02
